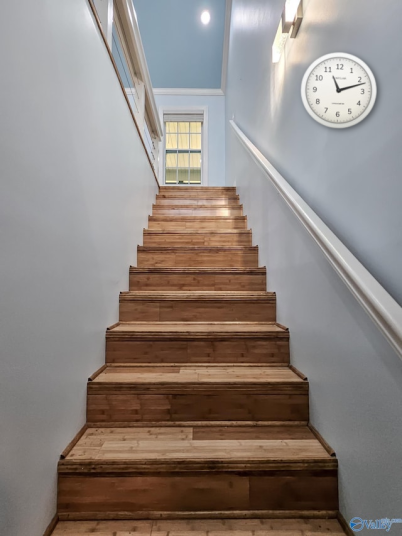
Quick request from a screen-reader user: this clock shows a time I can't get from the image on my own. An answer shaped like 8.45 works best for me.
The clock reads 11.12
